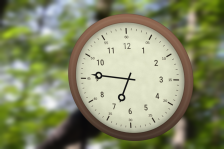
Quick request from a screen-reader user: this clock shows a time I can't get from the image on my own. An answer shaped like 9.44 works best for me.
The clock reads 6.46
